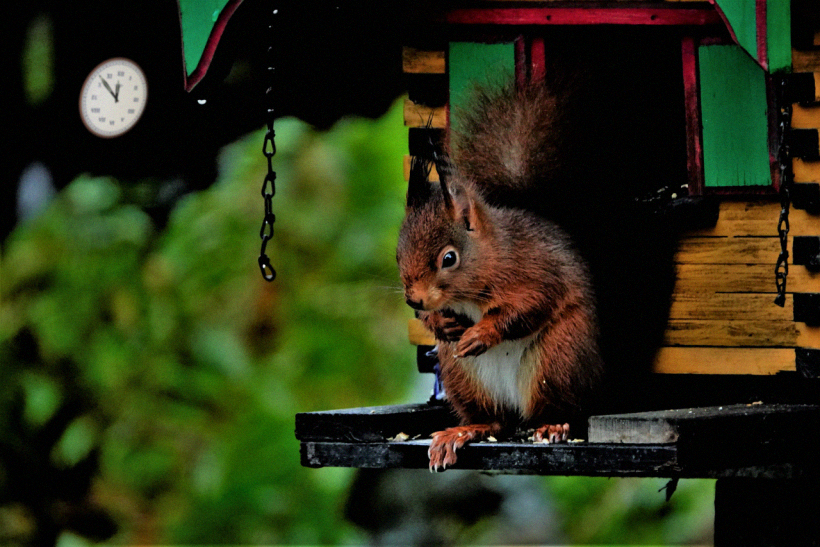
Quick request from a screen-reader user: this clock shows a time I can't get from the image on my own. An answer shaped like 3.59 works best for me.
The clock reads 11.52
